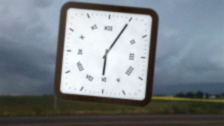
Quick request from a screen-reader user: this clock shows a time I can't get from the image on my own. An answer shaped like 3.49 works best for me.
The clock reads 6.05
